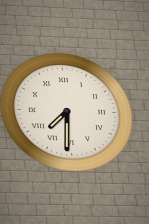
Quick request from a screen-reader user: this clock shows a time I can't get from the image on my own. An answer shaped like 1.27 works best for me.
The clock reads 7.31
